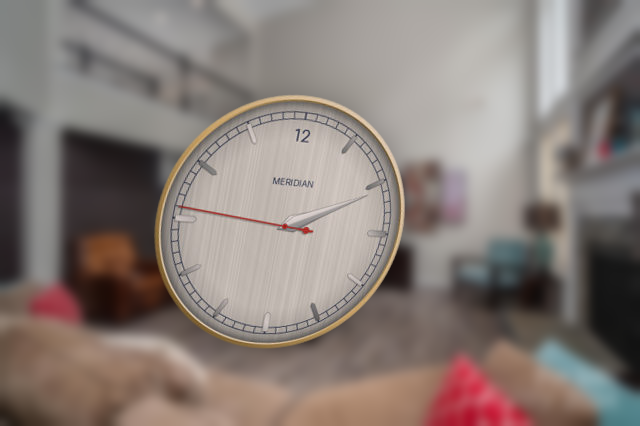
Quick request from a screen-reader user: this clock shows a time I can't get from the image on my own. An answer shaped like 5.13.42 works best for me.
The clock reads 2.10.46
